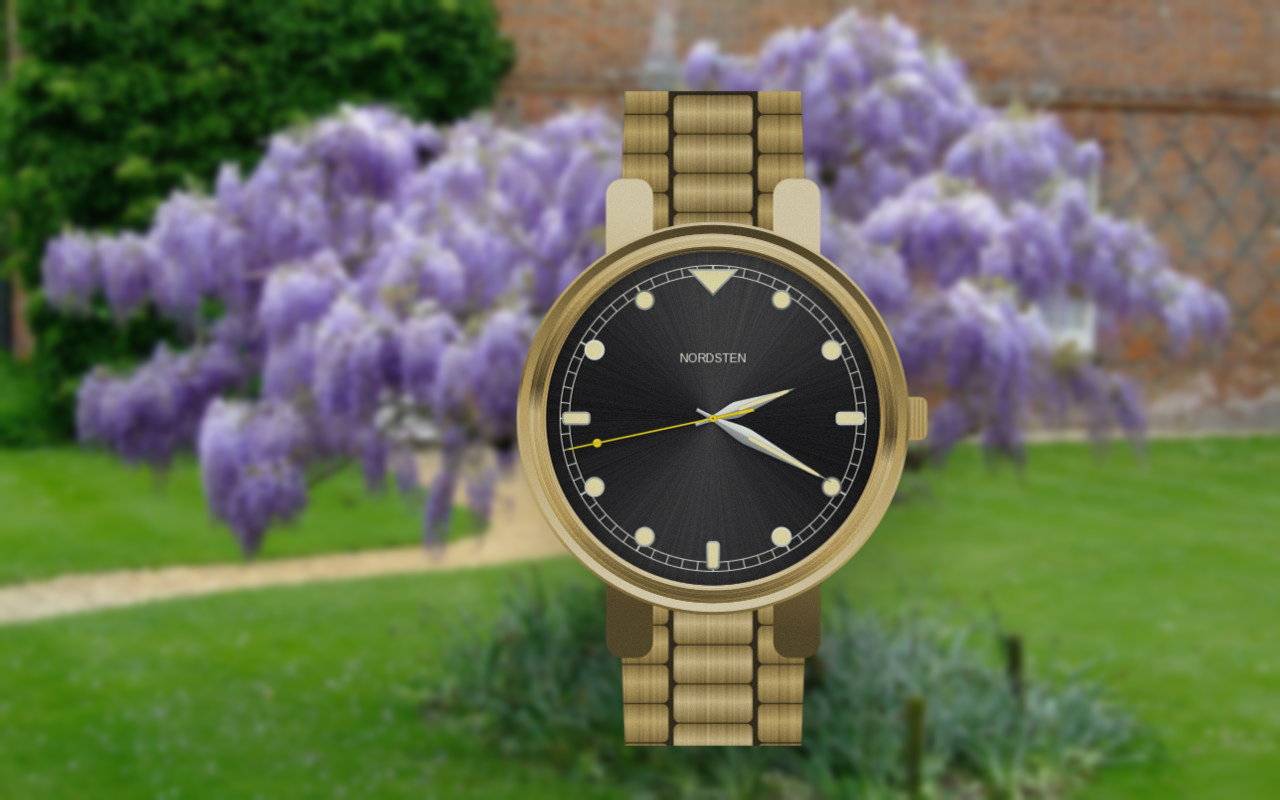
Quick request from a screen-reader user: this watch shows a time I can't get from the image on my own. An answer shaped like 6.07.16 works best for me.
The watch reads 2.19.43
